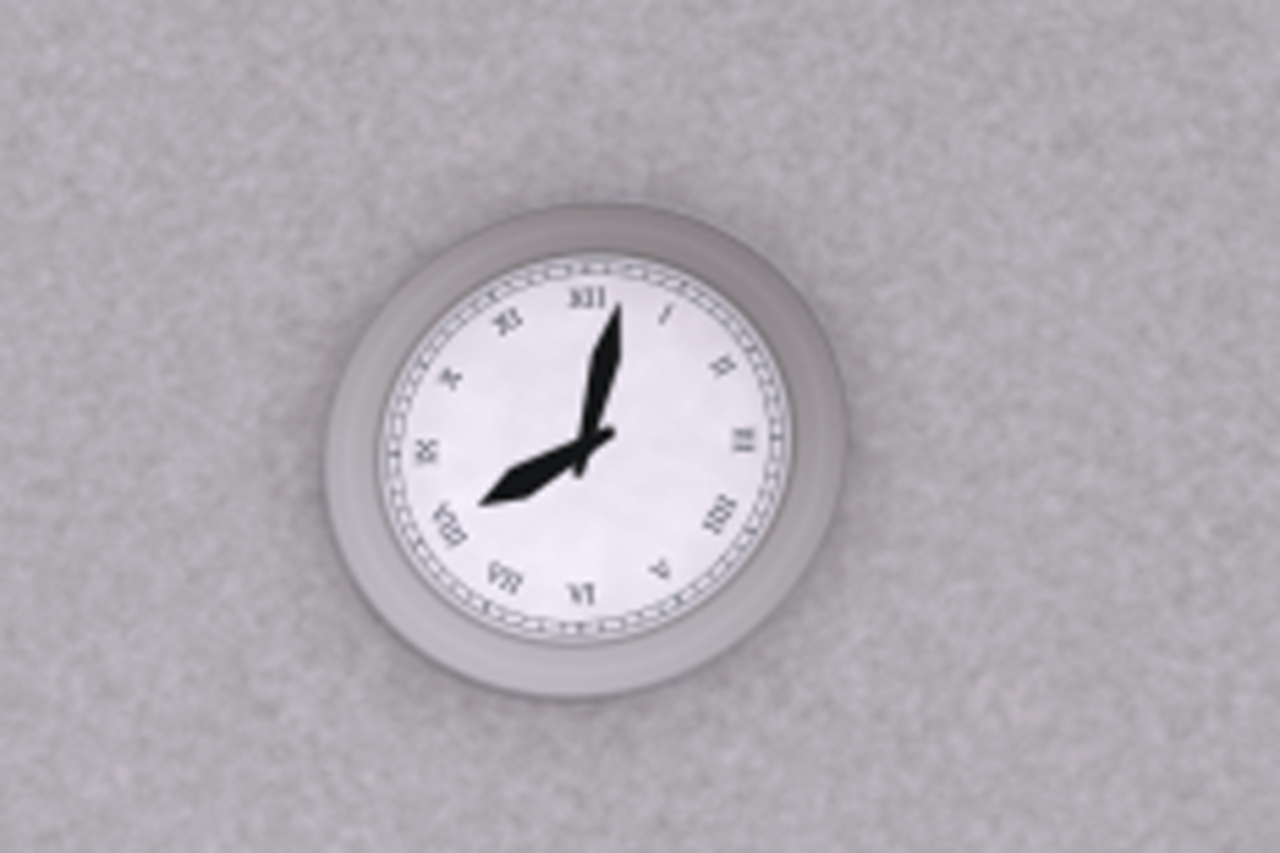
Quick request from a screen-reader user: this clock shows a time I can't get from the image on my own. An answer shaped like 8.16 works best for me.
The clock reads 8.02
